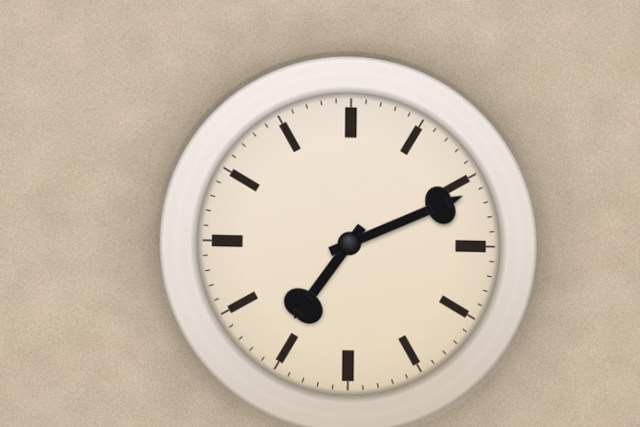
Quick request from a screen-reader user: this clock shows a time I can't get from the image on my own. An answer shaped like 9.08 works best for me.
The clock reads 7.11
